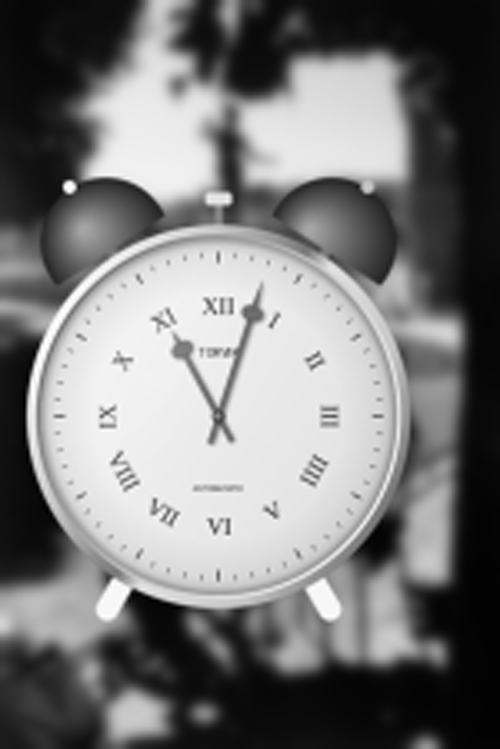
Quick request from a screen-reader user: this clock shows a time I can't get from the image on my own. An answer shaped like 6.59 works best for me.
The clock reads 11.03
